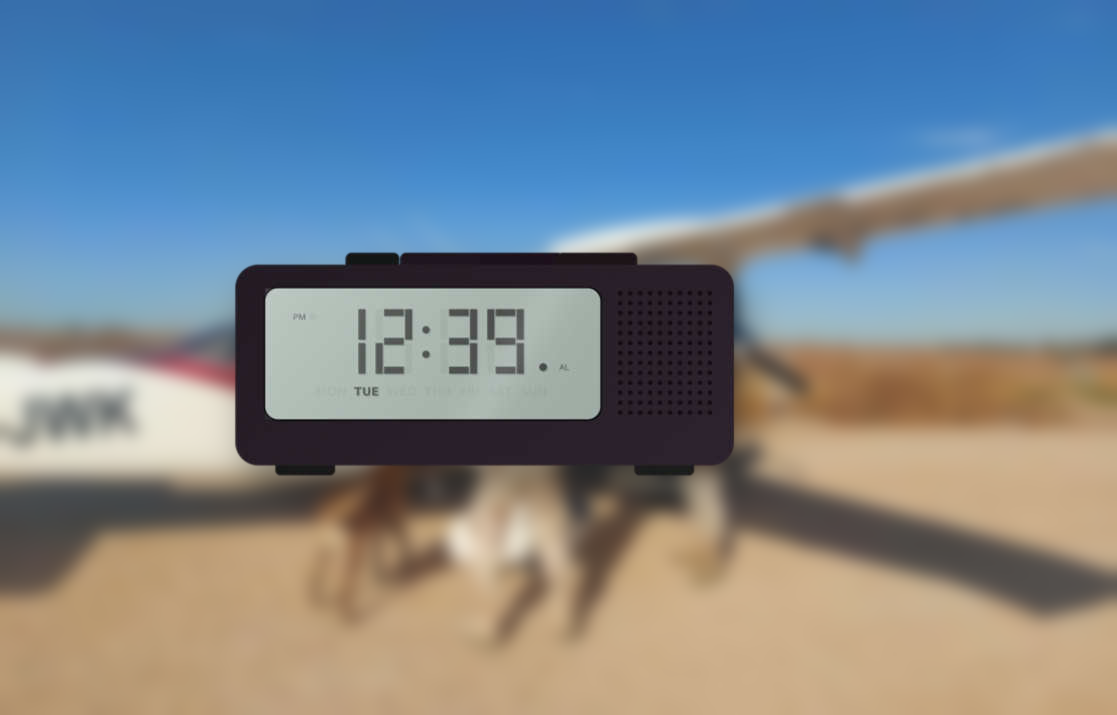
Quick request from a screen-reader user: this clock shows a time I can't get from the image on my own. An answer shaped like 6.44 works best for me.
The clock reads 12.39
